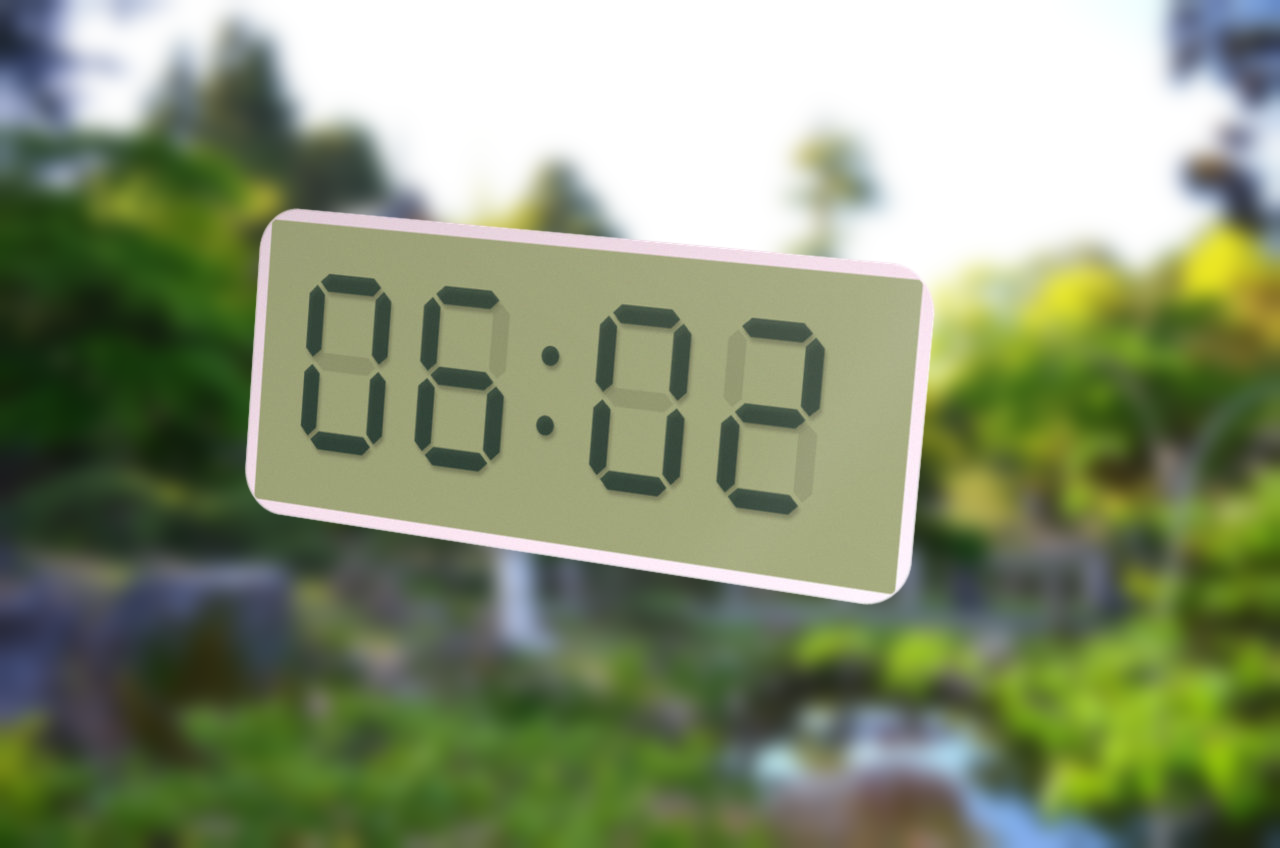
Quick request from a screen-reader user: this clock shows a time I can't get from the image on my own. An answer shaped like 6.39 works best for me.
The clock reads 6.02
